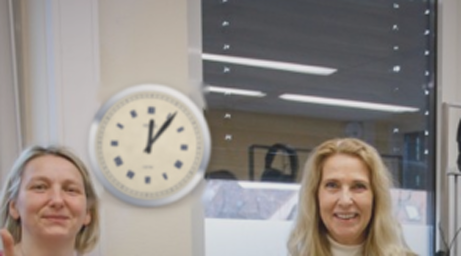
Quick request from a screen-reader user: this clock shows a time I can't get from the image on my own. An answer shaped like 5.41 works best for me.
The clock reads 12.06
